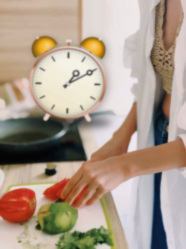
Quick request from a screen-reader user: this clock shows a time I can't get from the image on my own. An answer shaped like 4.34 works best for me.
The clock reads 1.10
